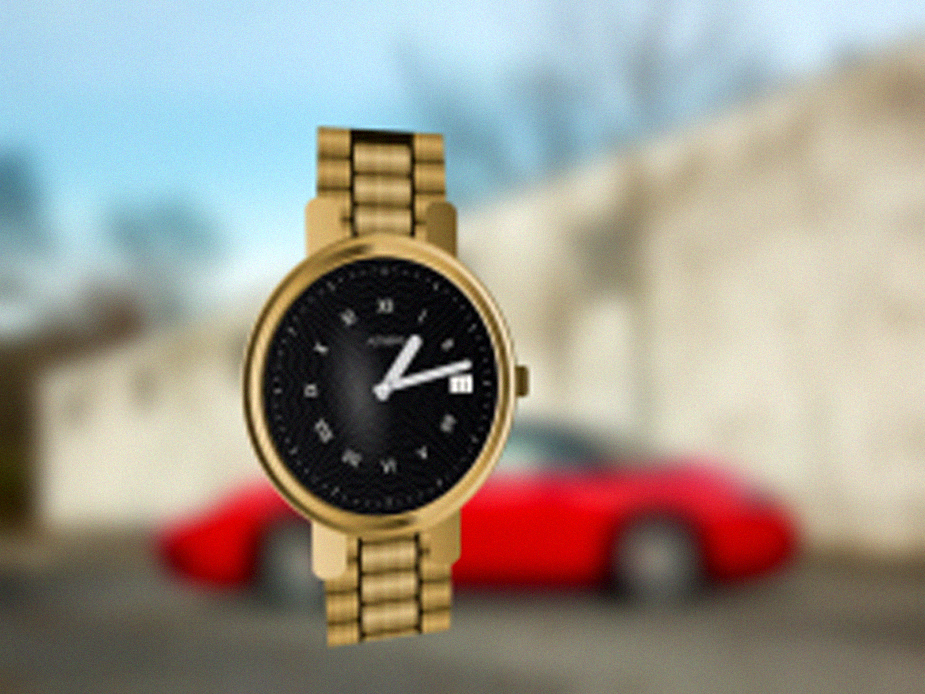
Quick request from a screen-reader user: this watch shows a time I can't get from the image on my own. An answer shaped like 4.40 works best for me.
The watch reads 1.13
